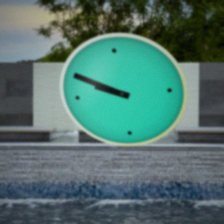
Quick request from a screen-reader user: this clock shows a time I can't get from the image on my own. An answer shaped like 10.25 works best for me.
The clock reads 9.50
